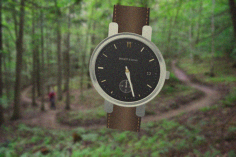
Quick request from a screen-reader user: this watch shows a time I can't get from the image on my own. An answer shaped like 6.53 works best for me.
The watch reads 5.27
